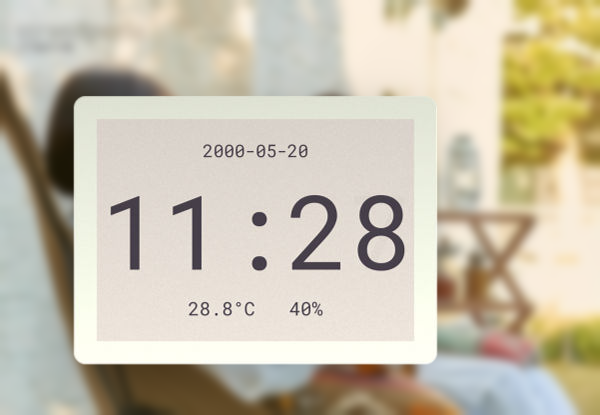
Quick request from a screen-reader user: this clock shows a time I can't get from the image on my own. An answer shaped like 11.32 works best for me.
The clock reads 11.28
